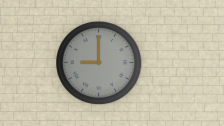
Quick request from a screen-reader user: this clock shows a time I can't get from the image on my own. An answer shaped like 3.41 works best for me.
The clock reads 9.00
